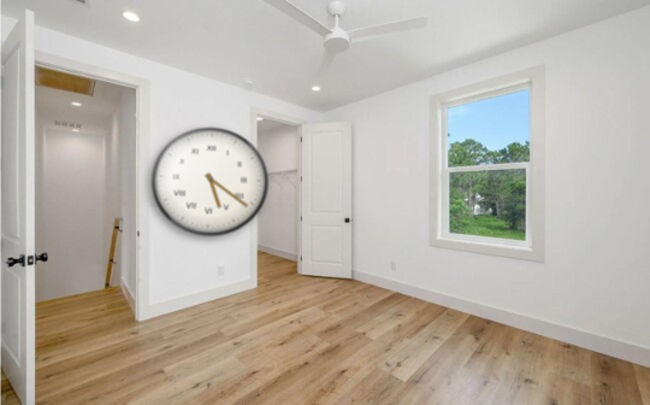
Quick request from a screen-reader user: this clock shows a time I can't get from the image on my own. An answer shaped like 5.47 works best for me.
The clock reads 5.21
